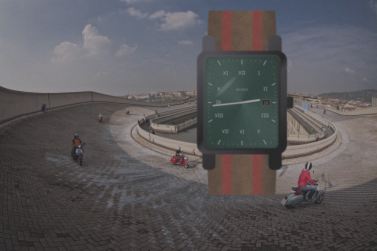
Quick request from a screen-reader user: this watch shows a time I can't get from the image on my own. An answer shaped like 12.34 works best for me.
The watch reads 2.44
